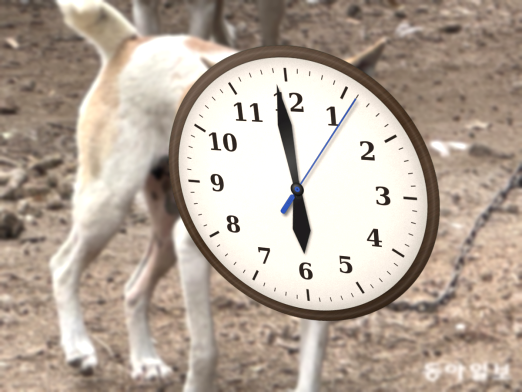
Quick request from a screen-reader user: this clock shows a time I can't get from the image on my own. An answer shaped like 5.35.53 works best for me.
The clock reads 5.59.06
